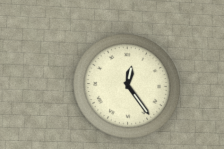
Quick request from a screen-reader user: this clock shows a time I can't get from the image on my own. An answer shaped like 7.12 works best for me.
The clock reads 12.24
